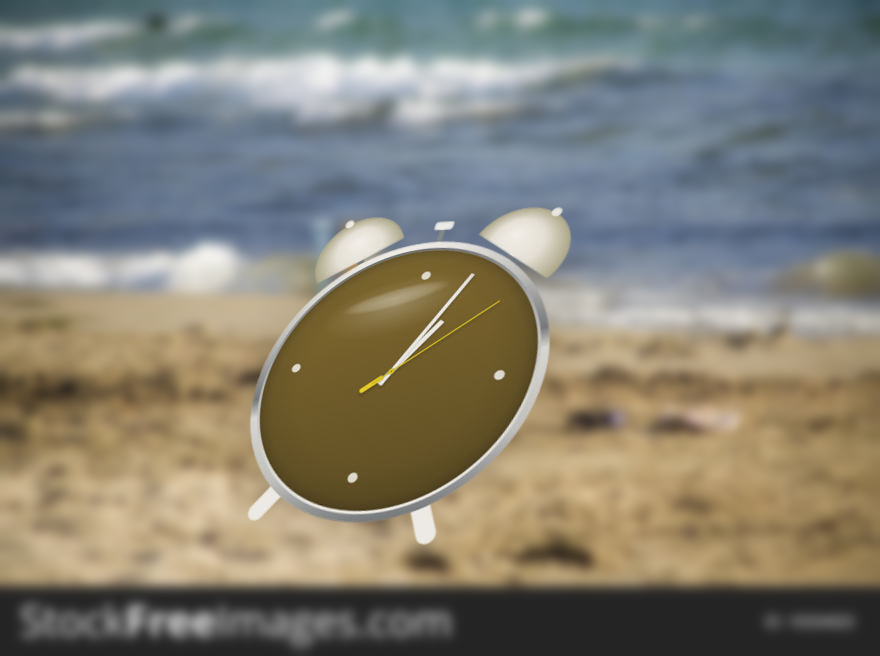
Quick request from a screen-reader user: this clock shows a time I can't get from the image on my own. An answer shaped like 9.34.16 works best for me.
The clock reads 1.04.08
